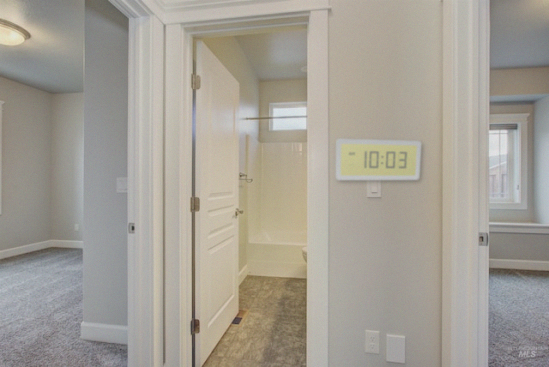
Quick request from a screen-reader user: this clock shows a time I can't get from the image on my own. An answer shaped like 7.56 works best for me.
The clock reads 10.03
